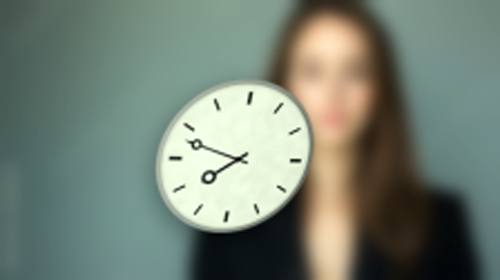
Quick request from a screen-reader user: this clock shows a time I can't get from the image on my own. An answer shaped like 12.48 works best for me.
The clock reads 7.48
